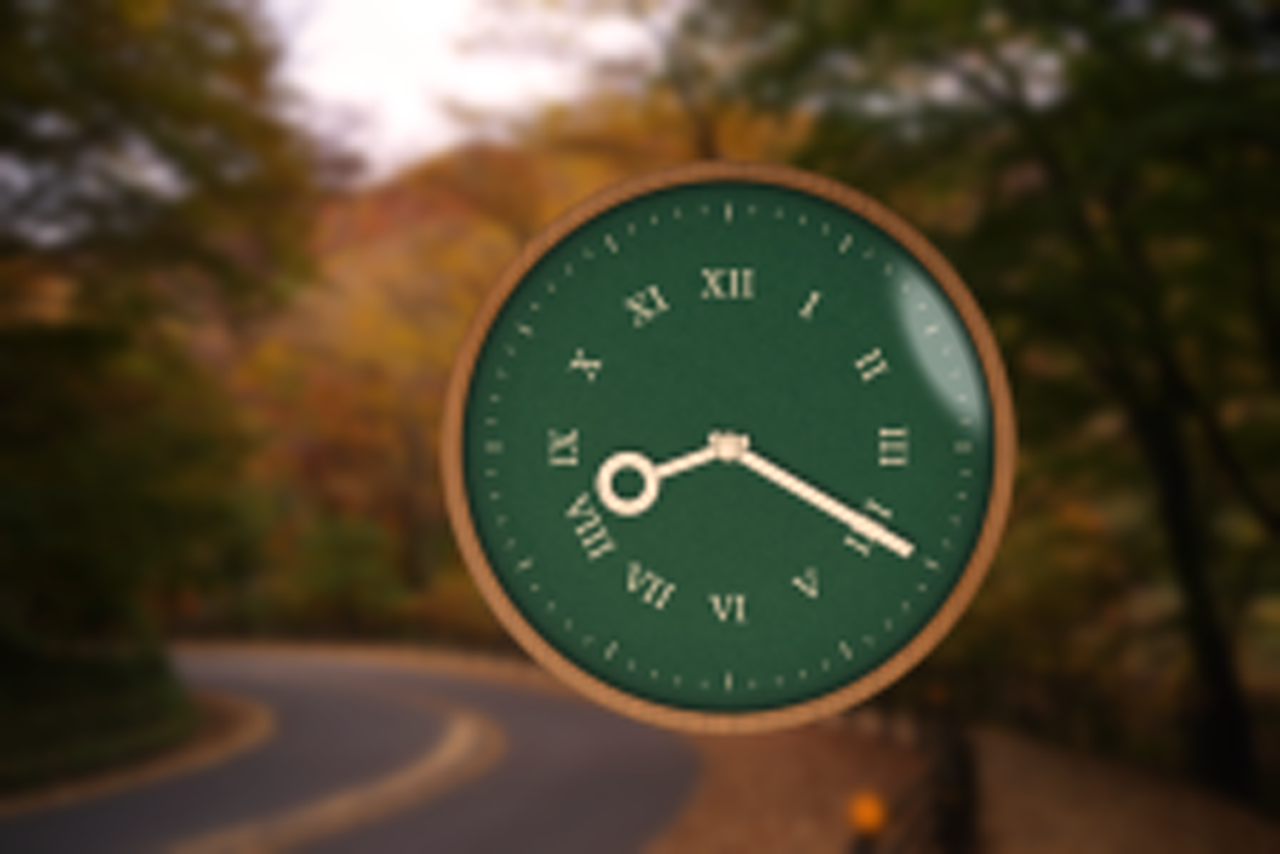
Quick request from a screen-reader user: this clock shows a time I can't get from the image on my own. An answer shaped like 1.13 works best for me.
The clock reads 8.20
